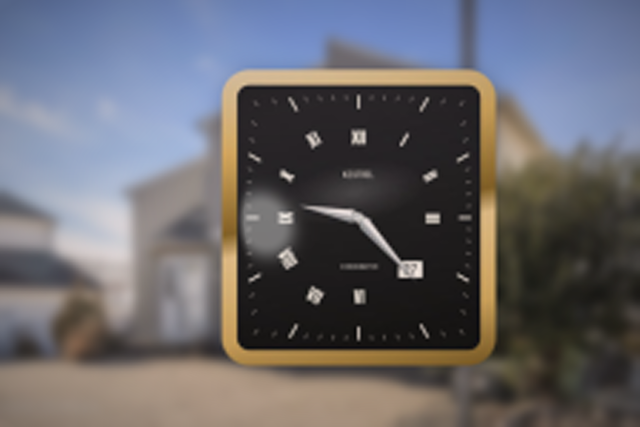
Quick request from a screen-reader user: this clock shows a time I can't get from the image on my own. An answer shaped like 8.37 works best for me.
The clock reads 9.23
